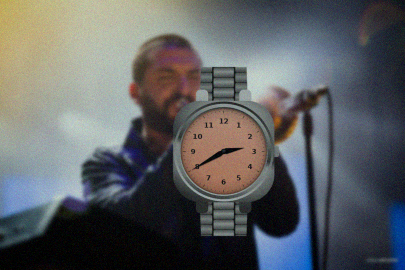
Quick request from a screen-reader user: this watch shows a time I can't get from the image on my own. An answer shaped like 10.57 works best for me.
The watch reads 2.40
